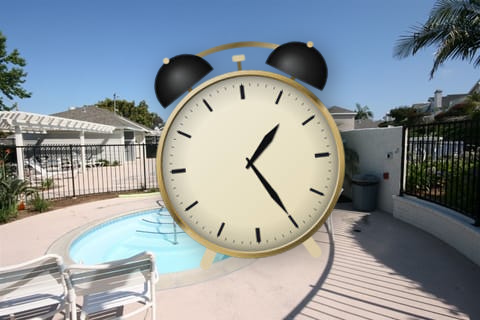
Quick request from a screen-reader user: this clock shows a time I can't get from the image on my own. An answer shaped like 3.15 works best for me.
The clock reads 1.25
